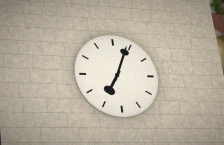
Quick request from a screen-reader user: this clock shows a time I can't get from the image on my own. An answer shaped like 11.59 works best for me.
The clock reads 7.04
